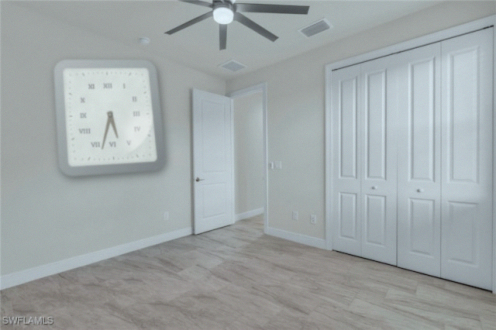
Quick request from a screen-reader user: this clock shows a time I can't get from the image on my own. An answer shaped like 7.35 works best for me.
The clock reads 5.33
